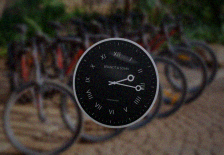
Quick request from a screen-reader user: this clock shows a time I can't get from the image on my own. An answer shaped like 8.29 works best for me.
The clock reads 2.16
